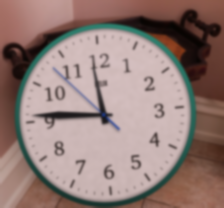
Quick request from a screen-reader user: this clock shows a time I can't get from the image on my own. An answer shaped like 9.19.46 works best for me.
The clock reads 11.45.53
